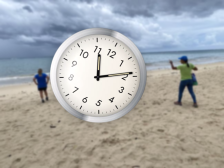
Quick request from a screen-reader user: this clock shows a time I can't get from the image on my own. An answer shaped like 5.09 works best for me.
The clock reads 11.09
